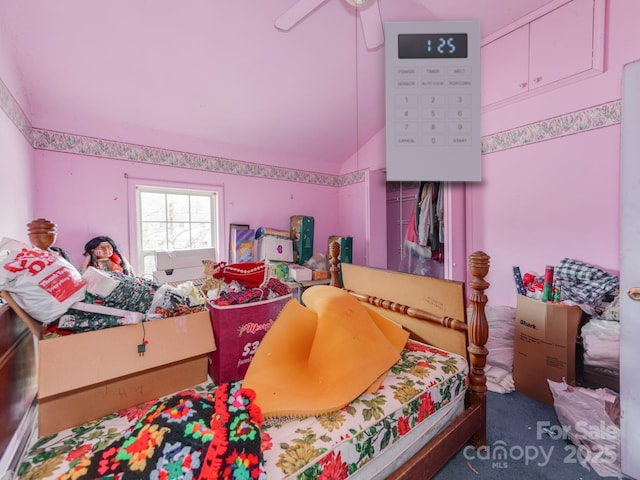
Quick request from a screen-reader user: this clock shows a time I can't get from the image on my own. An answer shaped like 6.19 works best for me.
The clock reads 1.25
